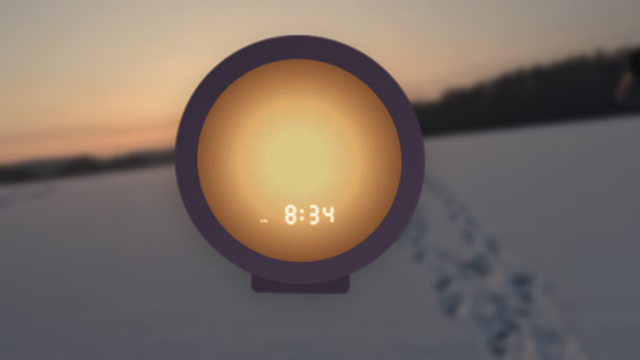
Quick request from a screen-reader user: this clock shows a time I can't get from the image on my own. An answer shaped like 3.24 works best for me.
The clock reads 8.34
